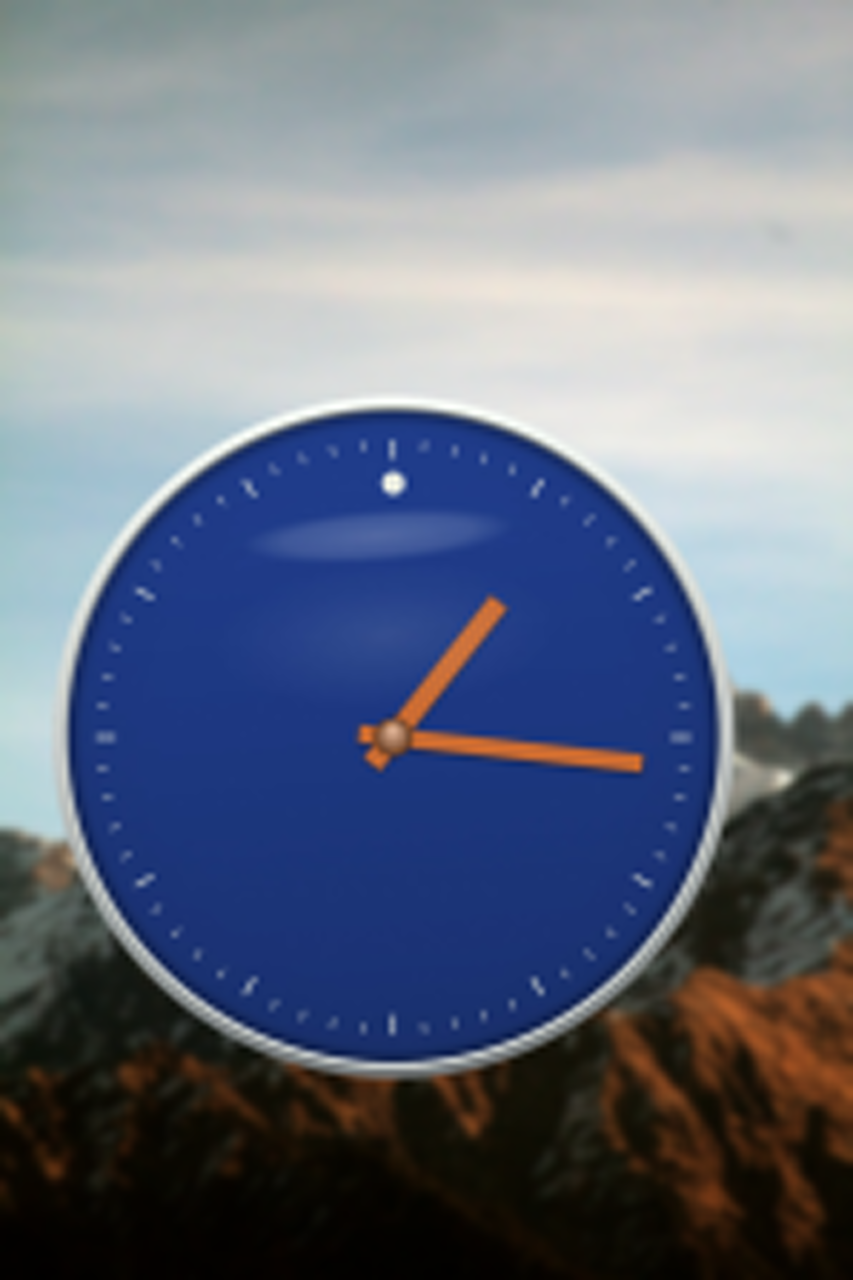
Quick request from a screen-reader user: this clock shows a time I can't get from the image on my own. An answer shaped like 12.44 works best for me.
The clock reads 1.16
